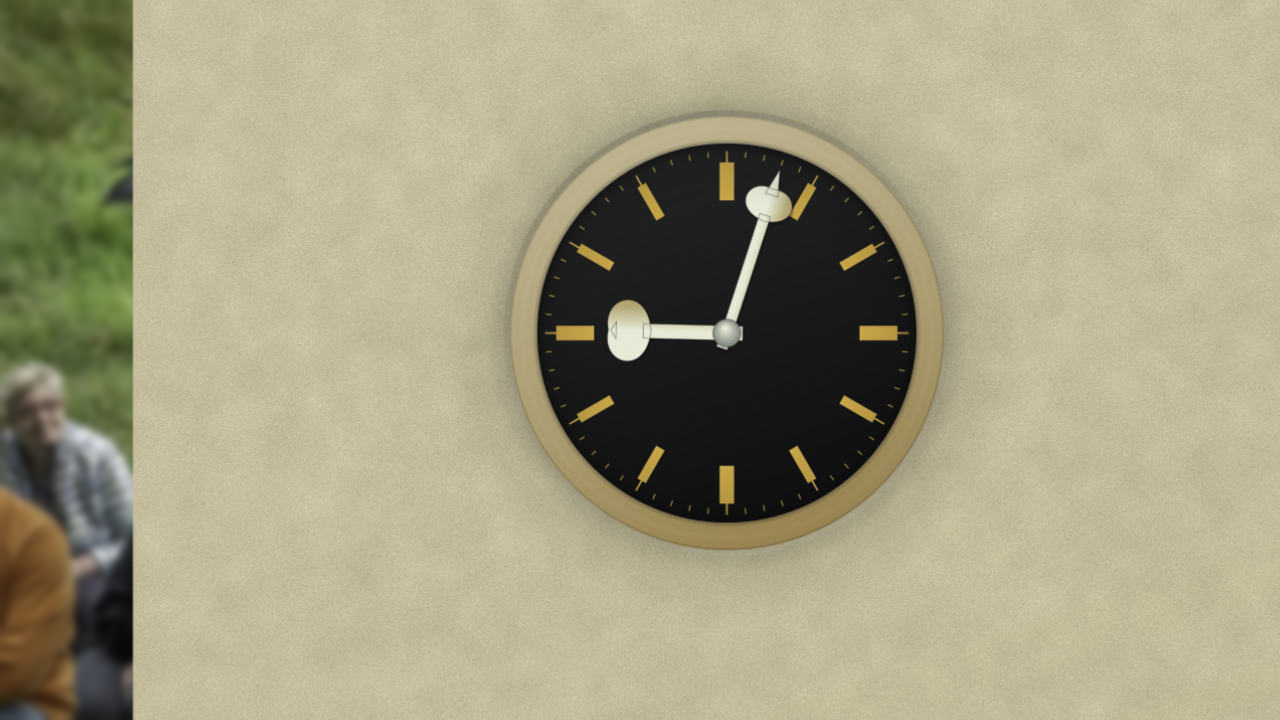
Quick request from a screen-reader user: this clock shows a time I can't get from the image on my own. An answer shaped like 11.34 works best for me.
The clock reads 9.03
